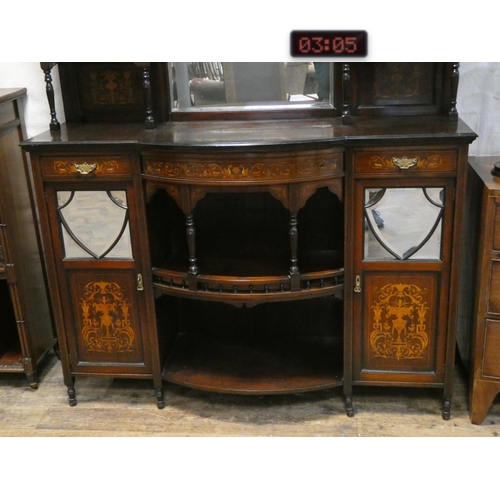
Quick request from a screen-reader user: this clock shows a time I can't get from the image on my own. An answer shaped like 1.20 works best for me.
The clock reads 3.05
